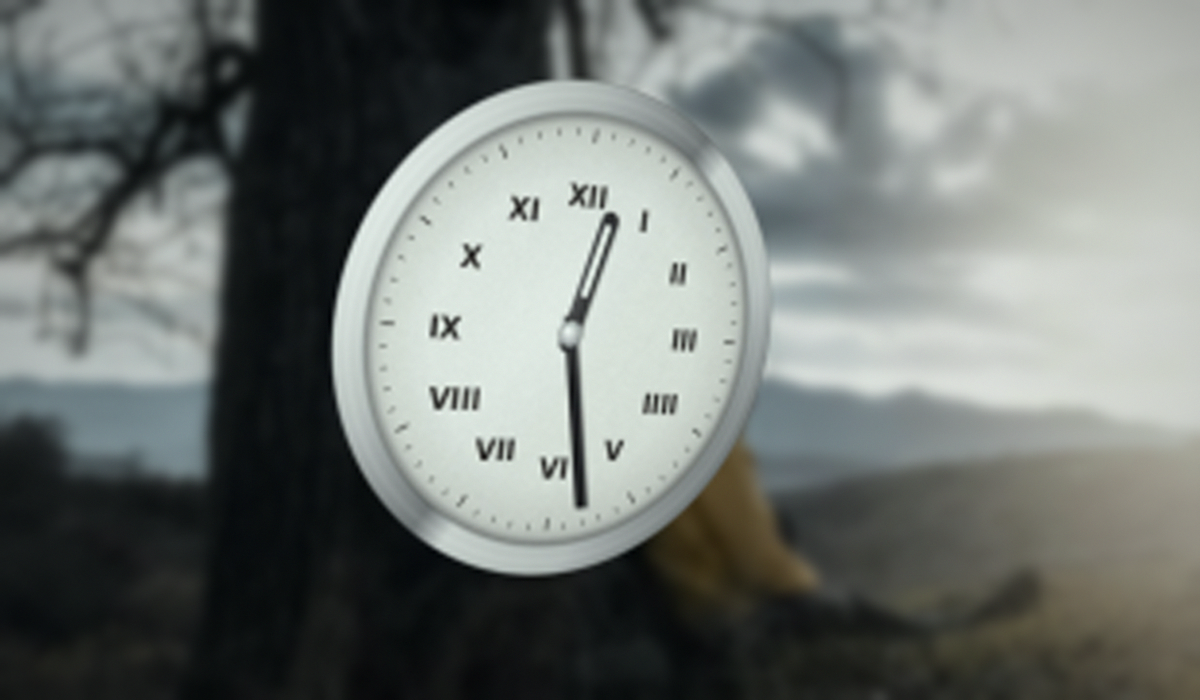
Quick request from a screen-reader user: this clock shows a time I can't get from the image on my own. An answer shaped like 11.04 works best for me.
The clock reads 12.28
